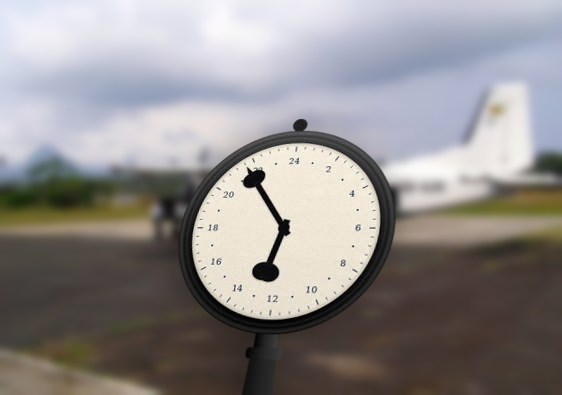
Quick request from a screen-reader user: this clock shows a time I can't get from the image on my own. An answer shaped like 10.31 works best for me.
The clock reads 12.54
